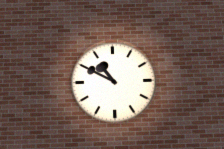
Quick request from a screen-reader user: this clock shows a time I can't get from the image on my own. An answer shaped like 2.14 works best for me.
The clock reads 10.50
